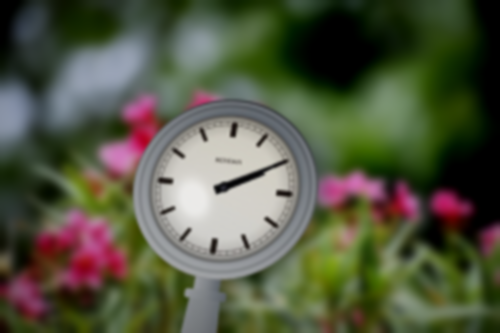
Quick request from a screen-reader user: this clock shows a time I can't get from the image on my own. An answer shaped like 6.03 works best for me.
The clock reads 2.10
